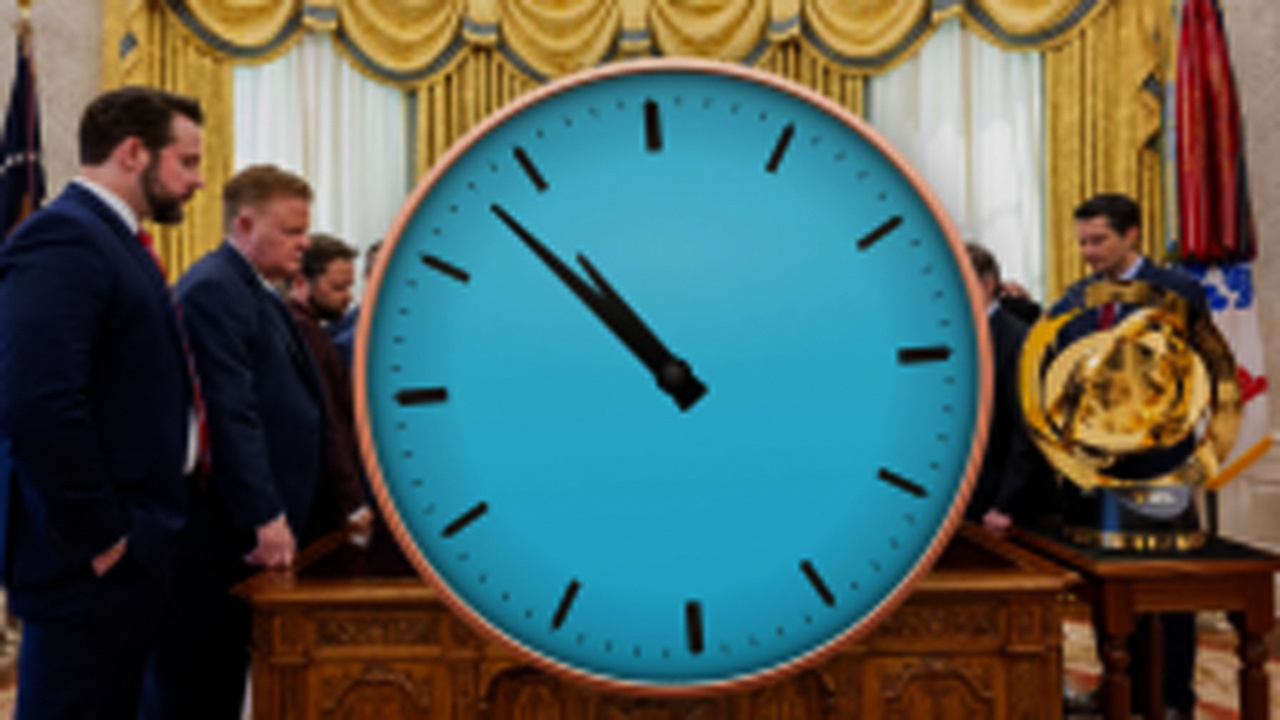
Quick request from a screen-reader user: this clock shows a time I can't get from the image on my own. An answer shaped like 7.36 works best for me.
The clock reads 10.53
